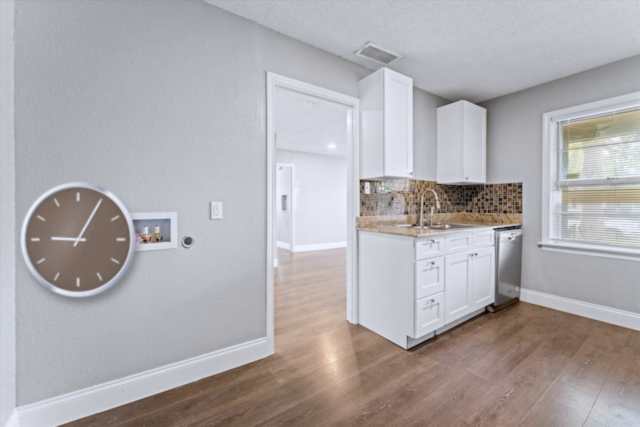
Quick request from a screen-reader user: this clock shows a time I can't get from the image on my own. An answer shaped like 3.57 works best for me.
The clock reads 9.05
